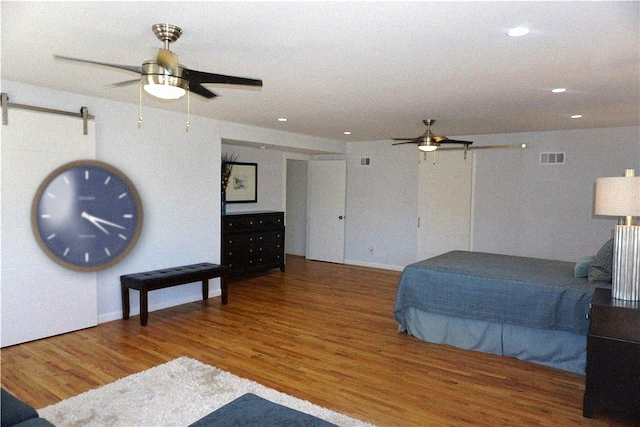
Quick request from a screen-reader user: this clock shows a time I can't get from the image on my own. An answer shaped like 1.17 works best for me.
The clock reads 4.18
